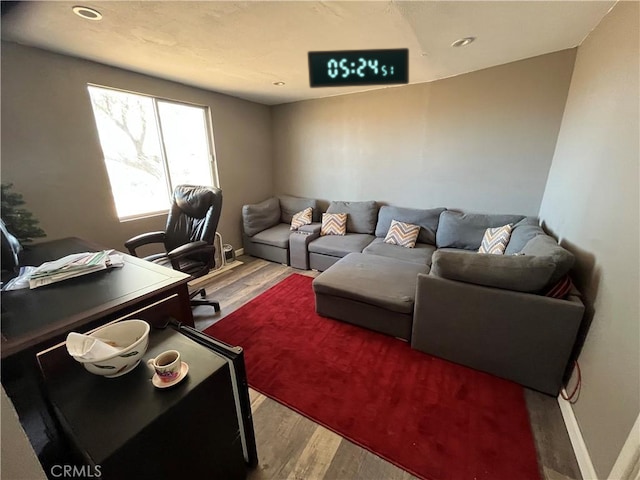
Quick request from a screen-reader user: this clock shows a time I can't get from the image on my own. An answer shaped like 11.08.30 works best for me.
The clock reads 5.24.51
